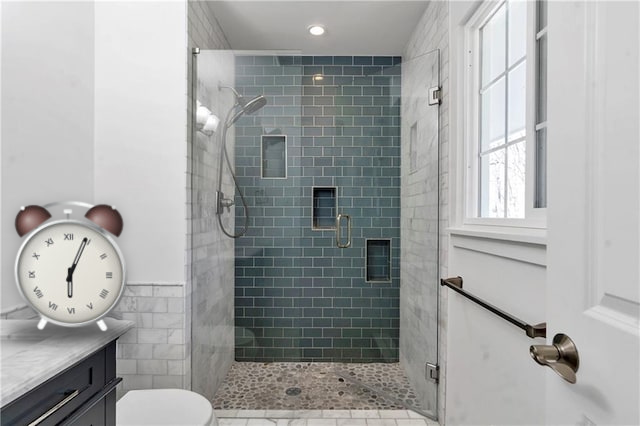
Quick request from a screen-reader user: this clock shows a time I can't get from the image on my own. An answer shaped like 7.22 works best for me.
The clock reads 6.04
